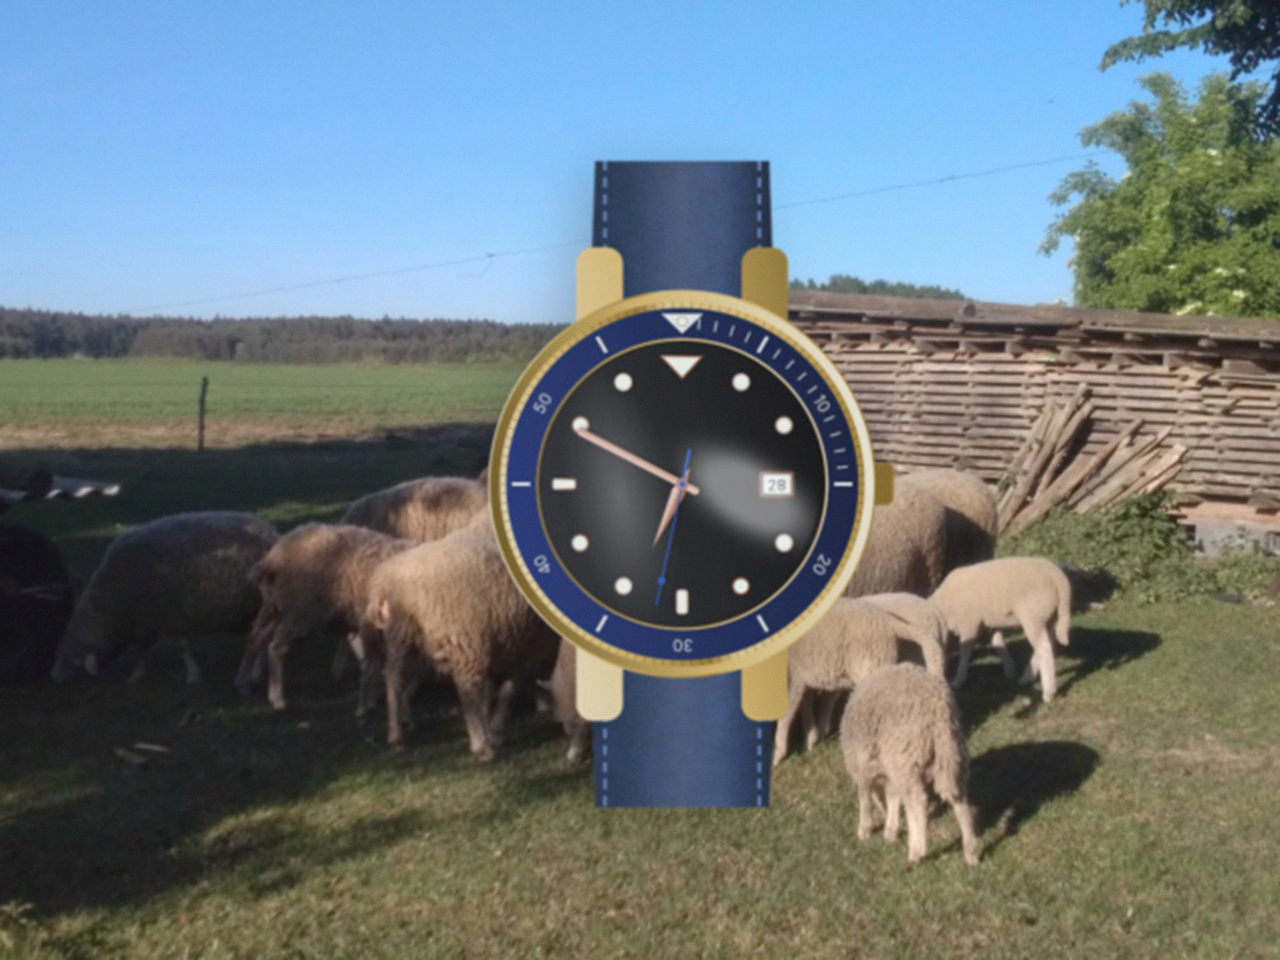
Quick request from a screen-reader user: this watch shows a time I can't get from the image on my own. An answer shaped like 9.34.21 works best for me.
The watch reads 6.49.32
